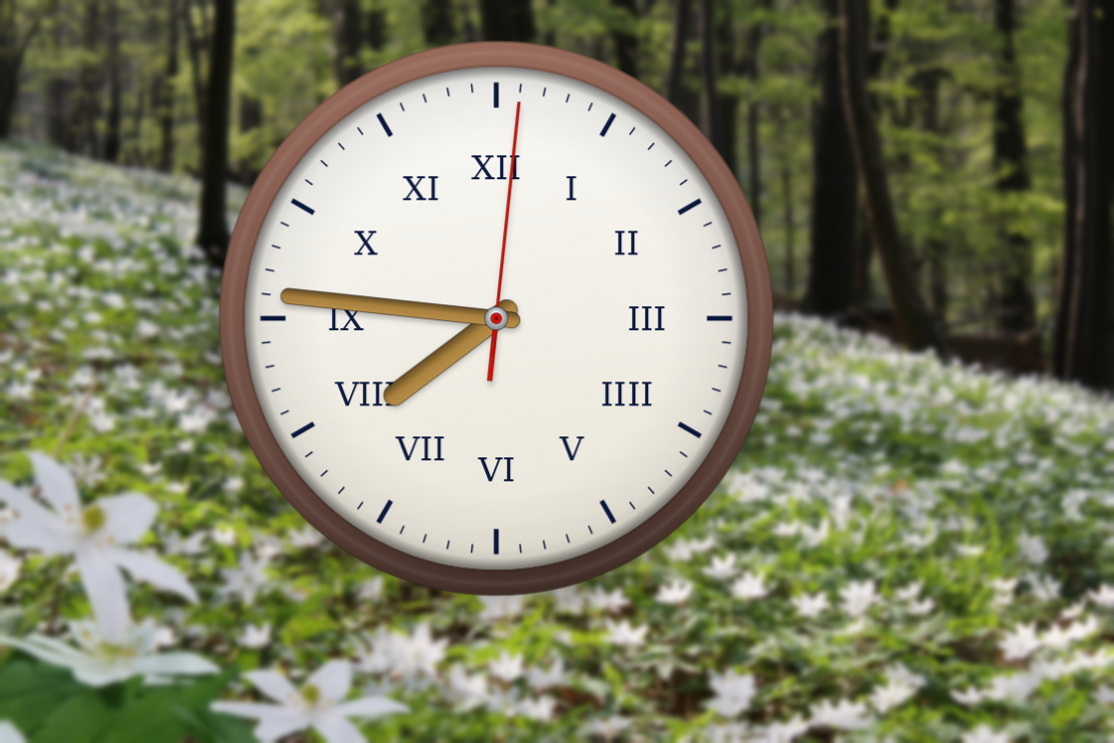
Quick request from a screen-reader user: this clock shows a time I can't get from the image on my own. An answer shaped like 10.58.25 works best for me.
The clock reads 7.46.01
